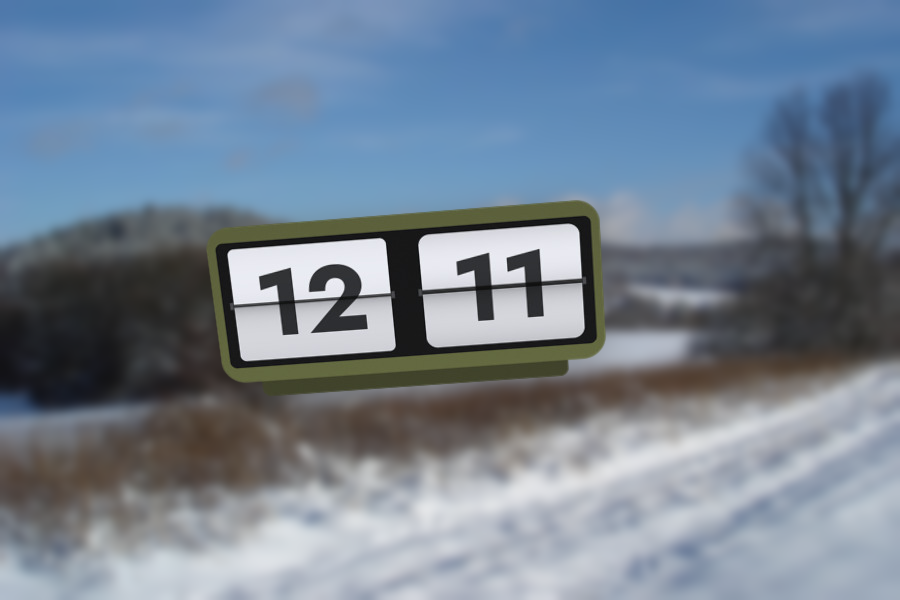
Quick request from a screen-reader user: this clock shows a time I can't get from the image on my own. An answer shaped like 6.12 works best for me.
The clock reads 12.11
